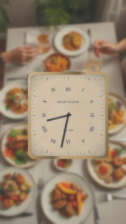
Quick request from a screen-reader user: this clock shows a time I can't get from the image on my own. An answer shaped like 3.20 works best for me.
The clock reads 8.32
